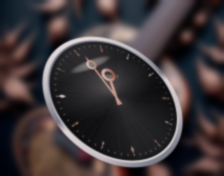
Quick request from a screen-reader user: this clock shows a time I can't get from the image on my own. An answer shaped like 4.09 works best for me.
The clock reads 11.56
